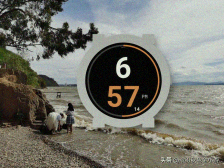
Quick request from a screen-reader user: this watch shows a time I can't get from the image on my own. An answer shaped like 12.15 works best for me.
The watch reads 6.57
